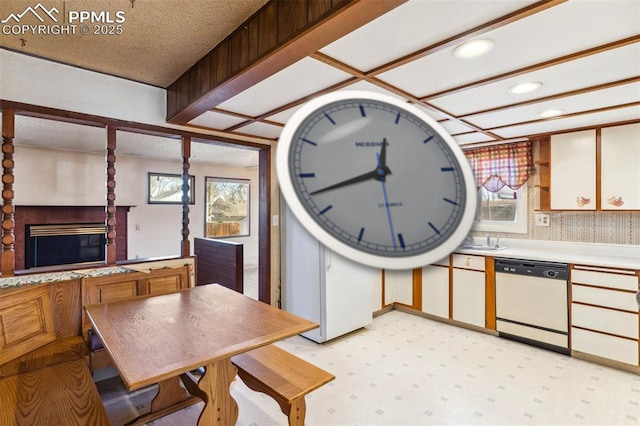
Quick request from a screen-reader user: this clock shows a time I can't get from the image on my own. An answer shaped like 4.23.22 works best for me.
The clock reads 12.42.31
